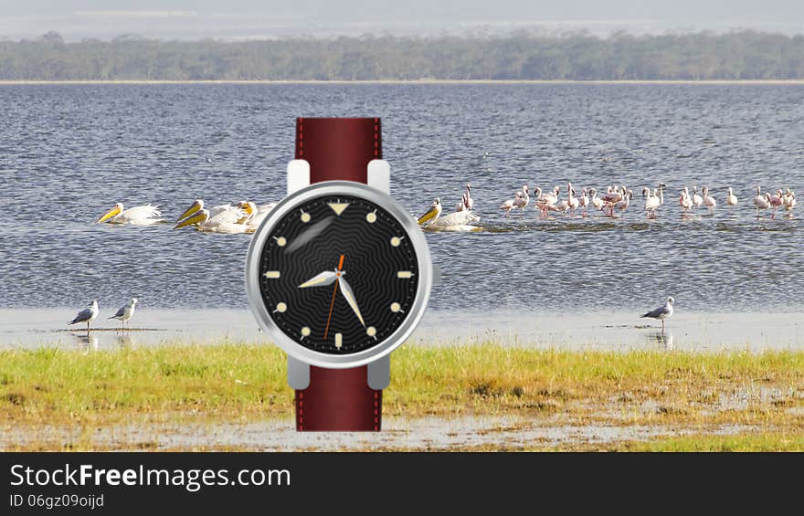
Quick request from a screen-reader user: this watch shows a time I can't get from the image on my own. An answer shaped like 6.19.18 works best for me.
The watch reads 8.25.32
